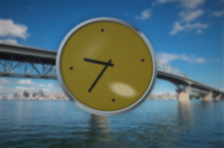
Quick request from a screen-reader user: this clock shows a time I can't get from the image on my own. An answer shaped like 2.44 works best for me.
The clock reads 9.37
